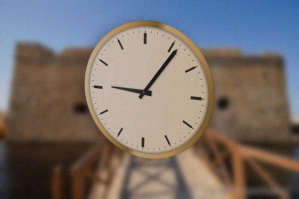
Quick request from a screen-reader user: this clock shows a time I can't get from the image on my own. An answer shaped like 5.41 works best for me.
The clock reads 9.06
